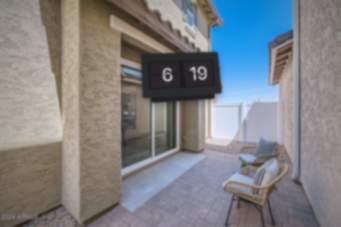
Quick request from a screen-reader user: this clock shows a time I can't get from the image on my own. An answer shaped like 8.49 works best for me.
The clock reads 6.19
